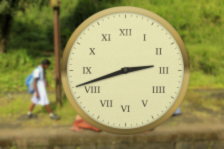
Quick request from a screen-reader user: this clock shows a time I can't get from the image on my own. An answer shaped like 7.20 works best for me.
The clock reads 2.42
